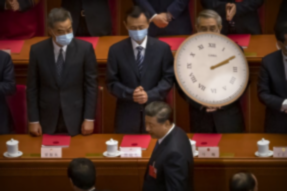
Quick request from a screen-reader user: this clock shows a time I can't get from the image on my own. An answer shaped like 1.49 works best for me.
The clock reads 2.10
